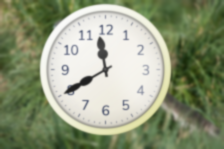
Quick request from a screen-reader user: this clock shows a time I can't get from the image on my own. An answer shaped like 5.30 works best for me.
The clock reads 11.40
